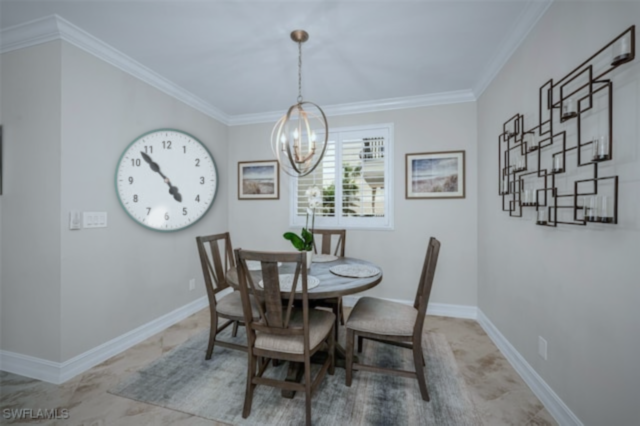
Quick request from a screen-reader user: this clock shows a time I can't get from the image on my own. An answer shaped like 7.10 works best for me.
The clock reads 4.53
